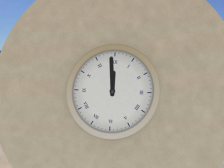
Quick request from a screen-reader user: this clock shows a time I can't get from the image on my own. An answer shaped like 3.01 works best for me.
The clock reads 11.59
